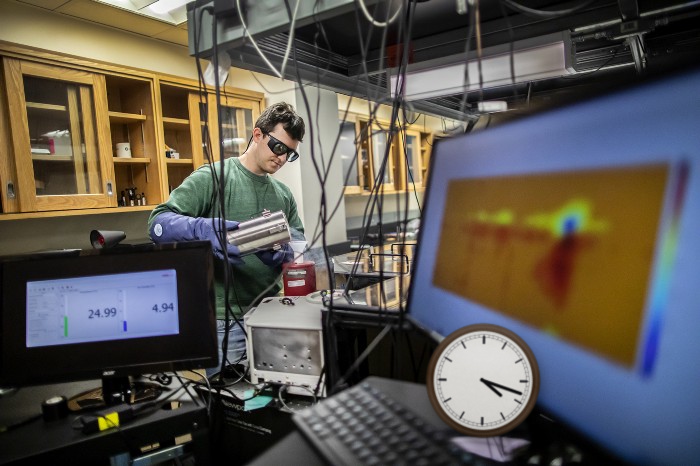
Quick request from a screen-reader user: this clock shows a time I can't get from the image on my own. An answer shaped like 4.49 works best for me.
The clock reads 4.18
